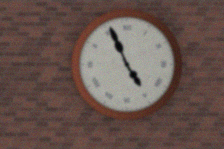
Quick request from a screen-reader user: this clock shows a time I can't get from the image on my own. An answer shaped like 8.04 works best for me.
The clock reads 4.56
